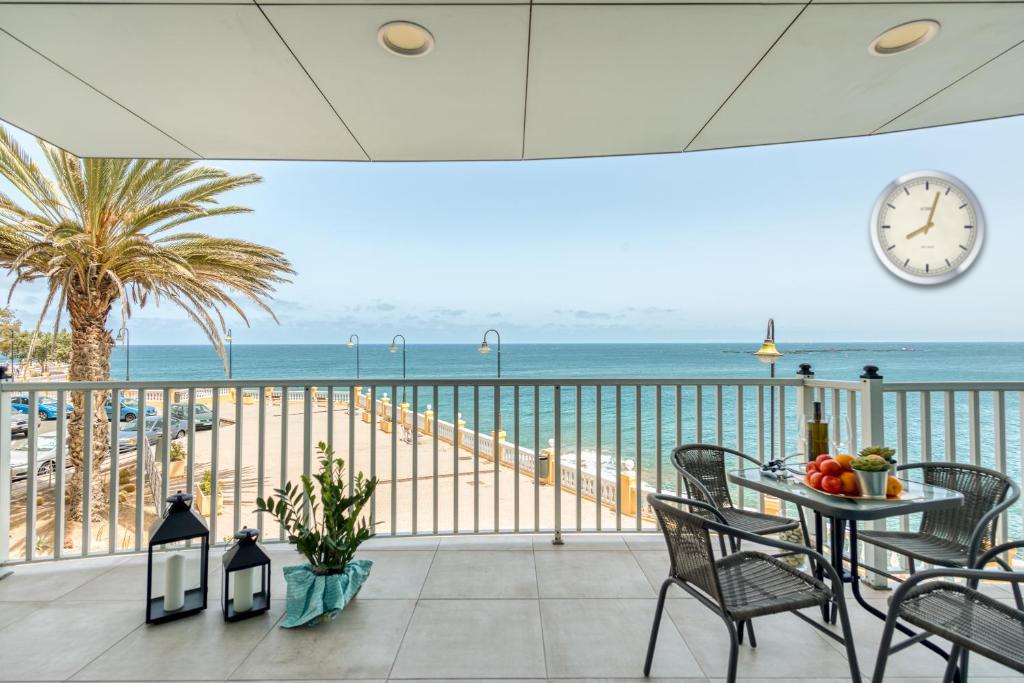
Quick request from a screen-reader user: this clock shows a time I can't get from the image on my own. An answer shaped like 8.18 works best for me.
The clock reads 8.03
